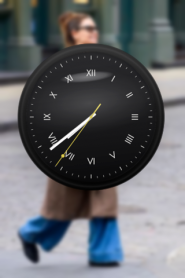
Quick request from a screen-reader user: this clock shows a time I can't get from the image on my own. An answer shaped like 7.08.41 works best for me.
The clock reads 7.38.36
